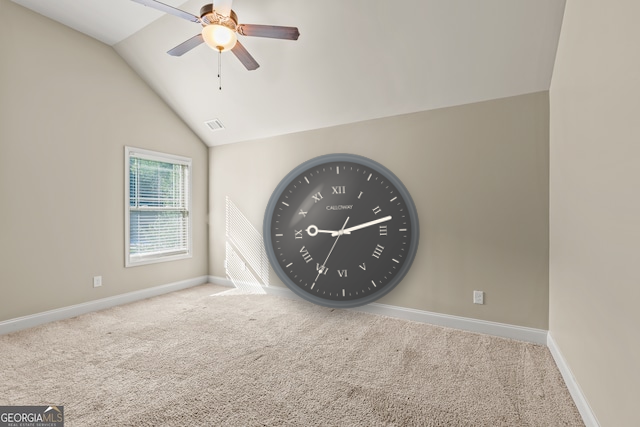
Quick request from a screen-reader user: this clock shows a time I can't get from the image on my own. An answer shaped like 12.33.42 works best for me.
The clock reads 9.12.35
